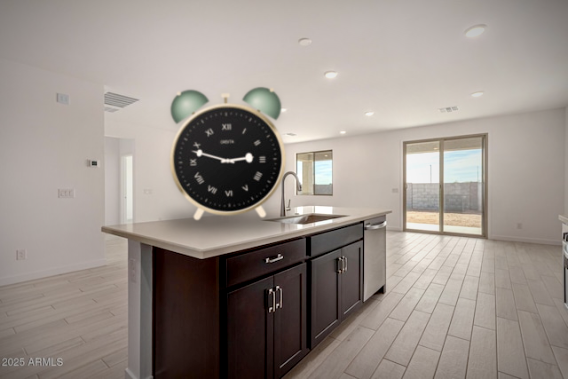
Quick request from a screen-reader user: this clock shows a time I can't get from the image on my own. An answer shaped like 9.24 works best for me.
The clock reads 2.48
